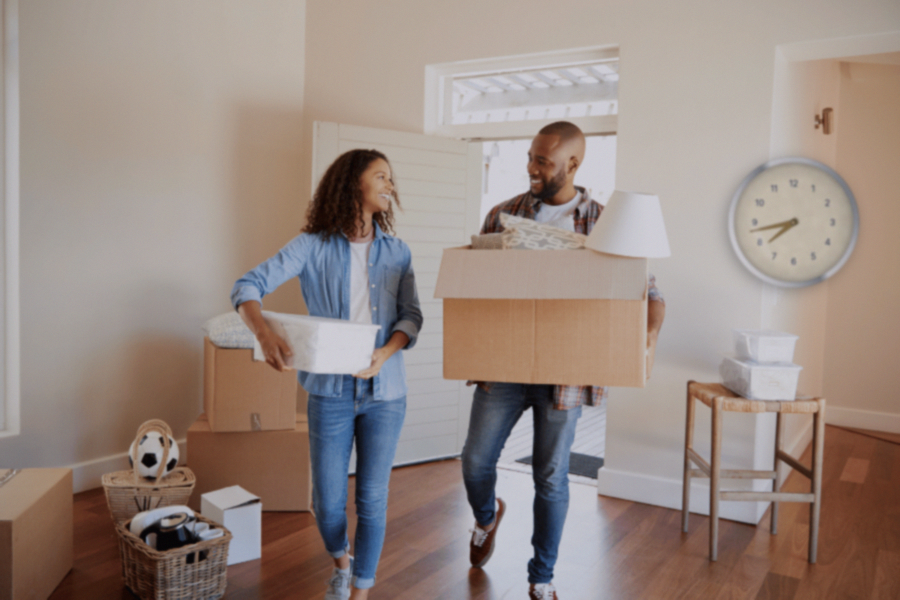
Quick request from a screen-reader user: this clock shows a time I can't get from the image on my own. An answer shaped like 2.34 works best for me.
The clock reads 7.43
